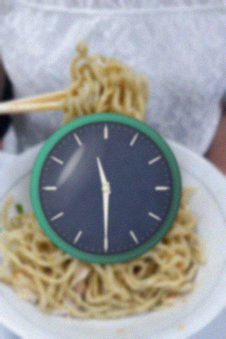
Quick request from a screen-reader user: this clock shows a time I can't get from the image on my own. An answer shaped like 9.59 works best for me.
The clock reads 11.30
